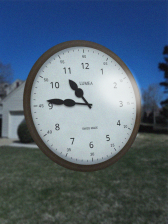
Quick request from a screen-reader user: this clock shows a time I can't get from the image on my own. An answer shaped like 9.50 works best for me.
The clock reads 10.46
